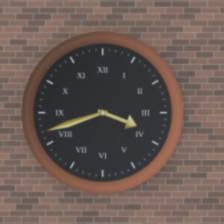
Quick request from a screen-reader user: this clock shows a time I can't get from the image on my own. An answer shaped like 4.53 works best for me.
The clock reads 3.42
